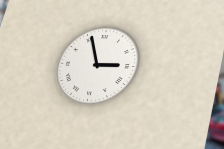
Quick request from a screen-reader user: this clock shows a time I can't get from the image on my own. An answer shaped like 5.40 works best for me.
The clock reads 2.56
